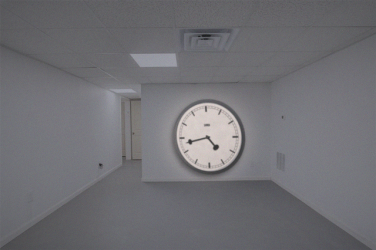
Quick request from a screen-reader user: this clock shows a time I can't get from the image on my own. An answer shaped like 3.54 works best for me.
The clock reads 4.43
